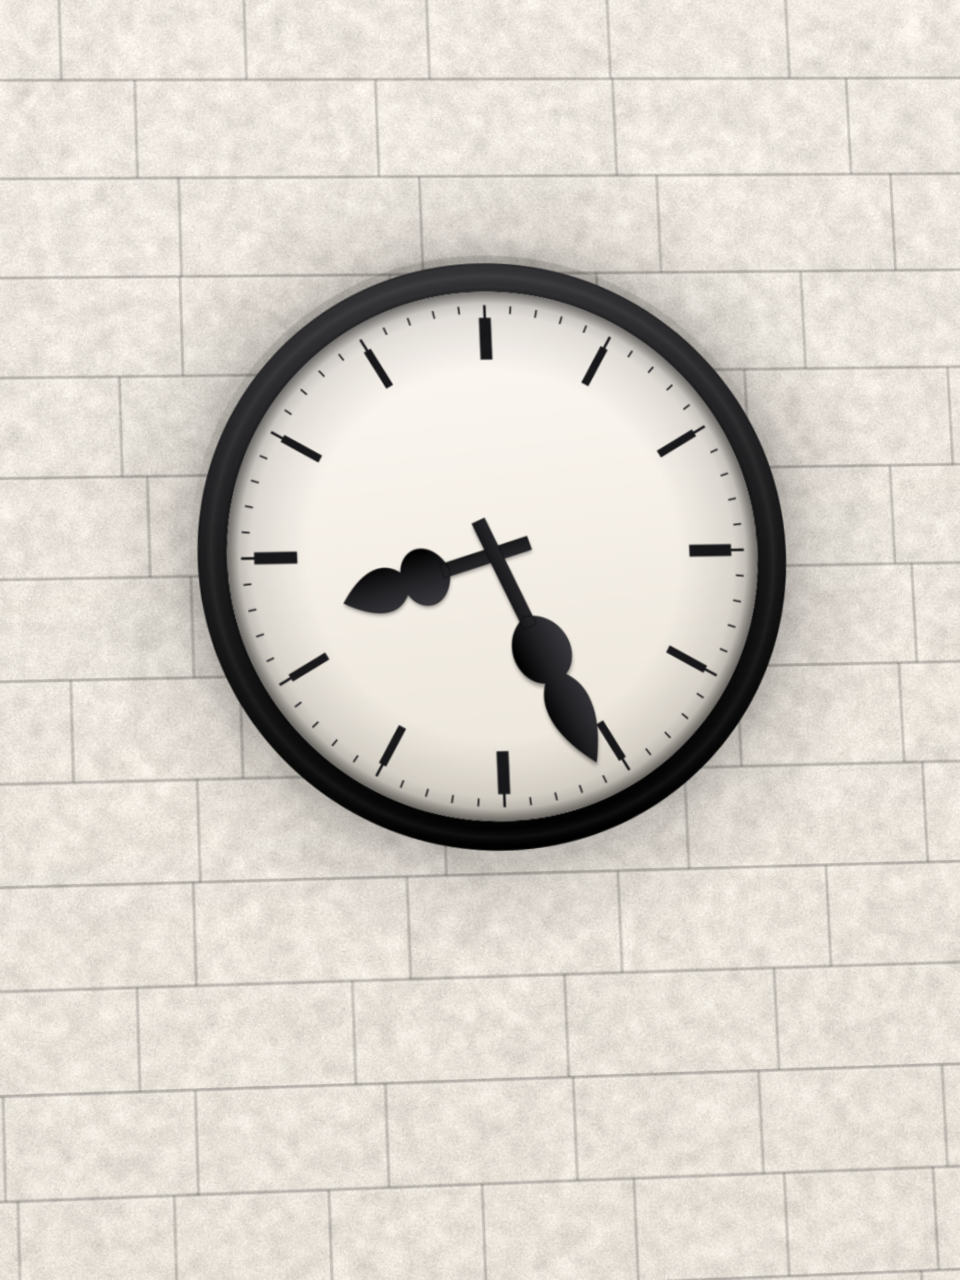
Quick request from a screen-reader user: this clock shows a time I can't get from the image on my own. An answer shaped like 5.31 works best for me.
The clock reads 8.26
